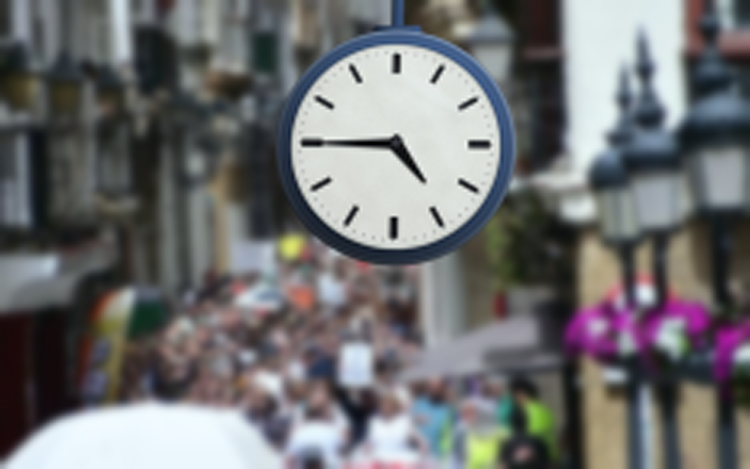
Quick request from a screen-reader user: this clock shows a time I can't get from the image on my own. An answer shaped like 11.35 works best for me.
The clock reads 4.45
